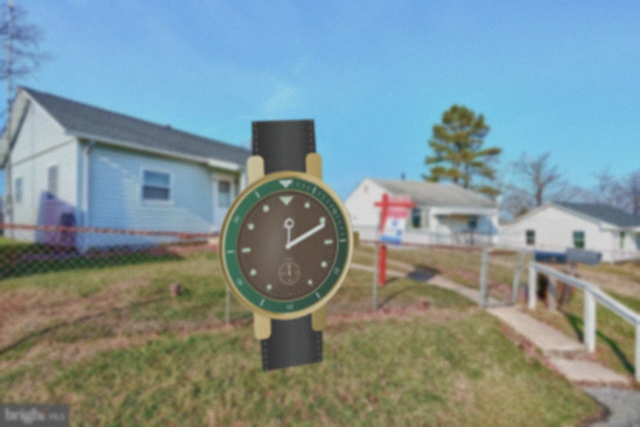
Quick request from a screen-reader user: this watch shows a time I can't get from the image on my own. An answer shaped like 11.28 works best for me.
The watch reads 12.11
